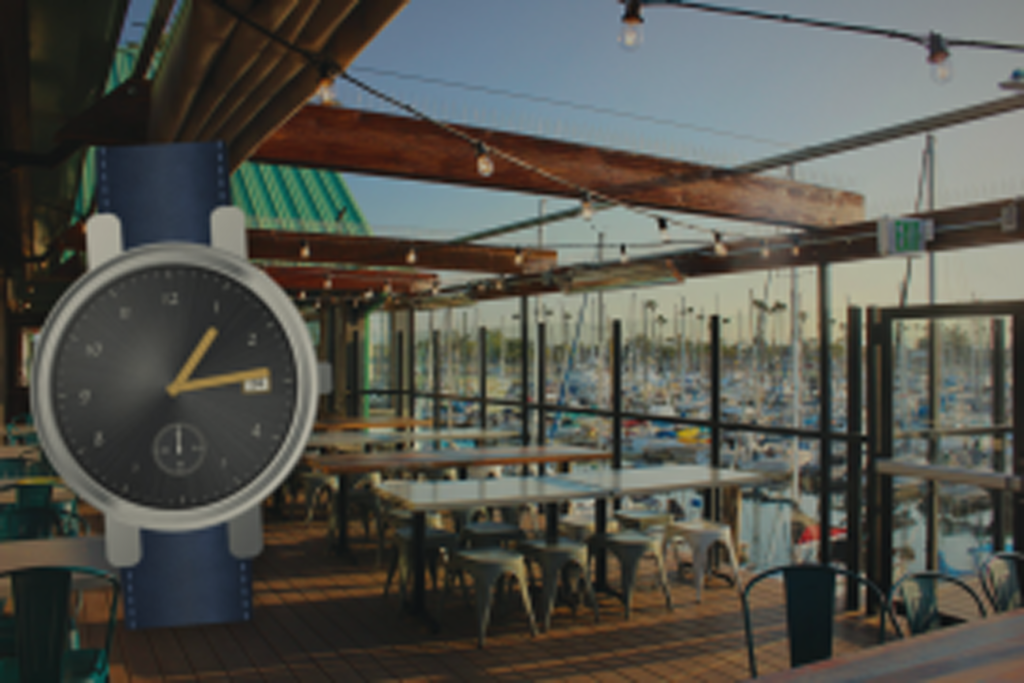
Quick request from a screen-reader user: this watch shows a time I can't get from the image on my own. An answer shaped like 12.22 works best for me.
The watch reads 1.14
